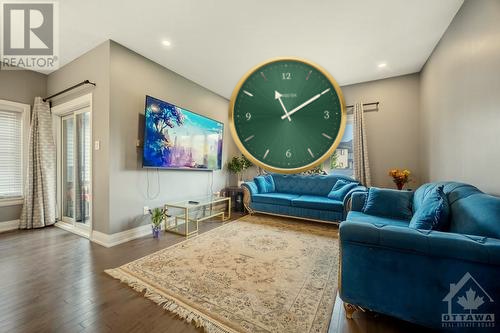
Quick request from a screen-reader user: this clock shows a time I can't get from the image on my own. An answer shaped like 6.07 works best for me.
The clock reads 11.10
